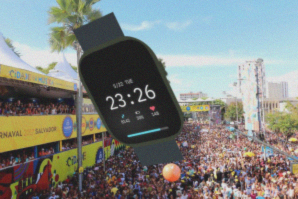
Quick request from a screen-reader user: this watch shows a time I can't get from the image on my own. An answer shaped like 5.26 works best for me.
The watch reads 23.26
